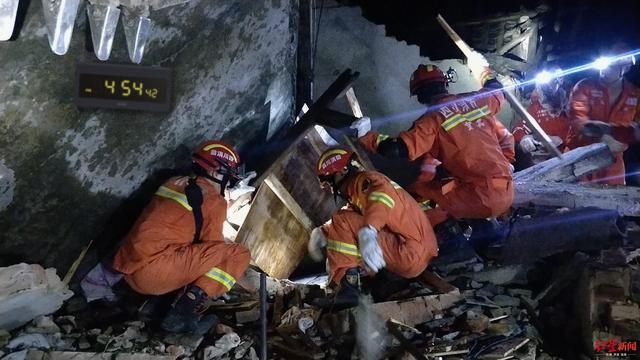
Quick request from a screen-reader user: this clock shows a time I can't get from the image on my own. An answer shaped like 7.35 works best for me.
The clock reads 4.54
